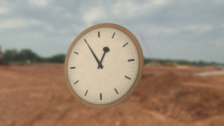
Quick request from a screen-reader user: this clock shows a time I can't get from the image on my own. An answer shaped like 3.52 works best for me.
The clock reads 12.55
